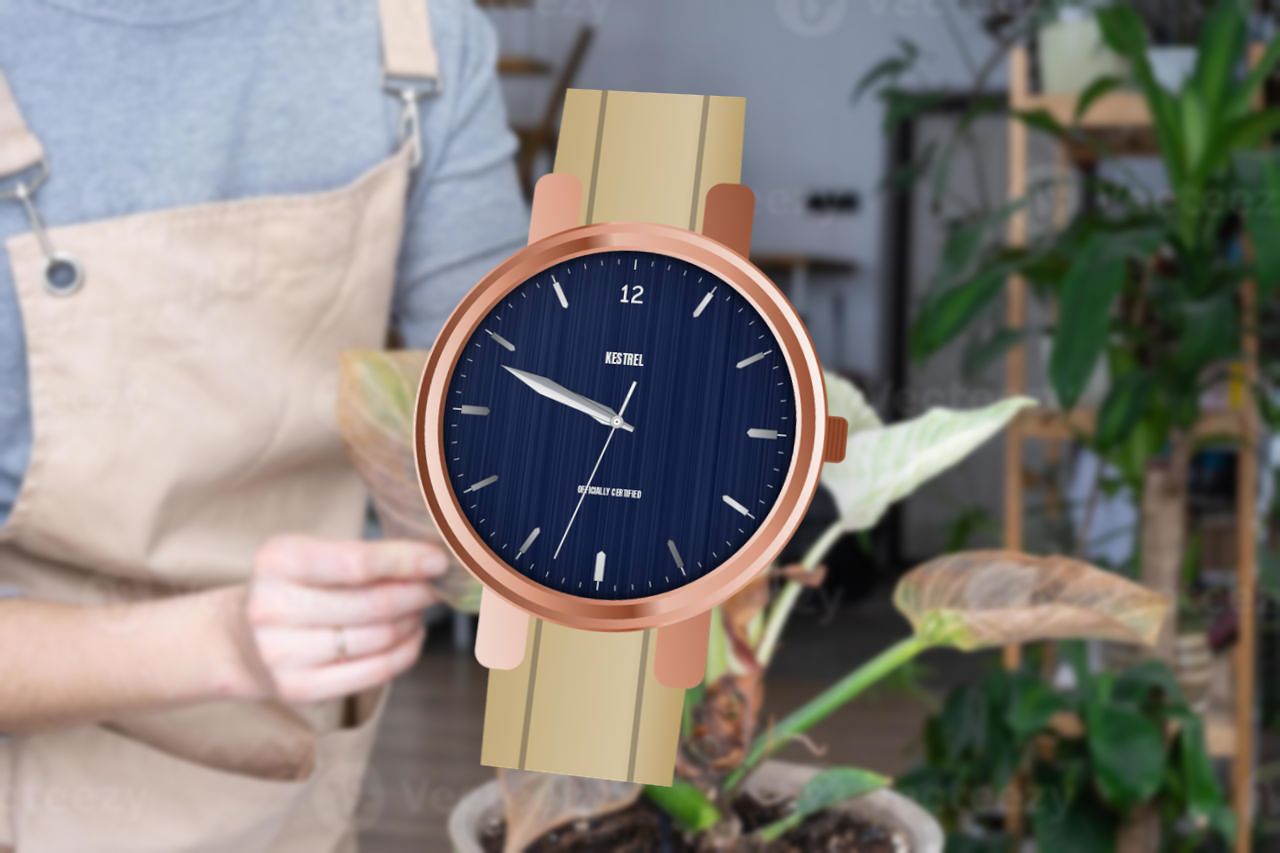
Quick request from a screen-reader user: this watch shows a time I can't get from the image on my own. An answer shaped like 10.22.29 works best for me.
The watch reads 9.48.33
